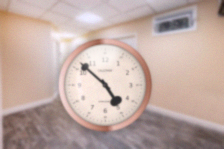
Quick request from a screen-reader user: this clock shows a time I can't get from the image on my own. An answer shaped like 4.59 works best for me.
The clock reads 4.52
